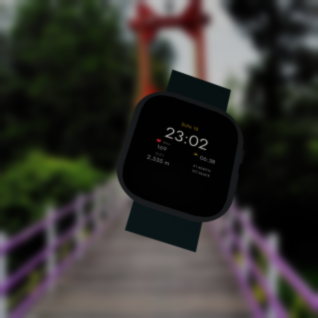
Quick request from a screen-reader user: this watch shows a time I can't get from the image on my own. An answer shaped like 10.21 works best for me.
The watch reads 23.02
